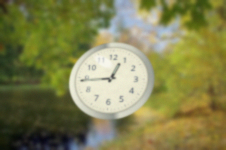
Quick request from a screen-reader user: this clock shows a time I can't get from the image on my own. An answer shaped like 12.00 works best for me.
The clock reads 12.44
